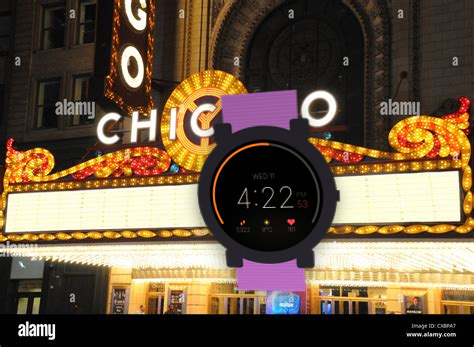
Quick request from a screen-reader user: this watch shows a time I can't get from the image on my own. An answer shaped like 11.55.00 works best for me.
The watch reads 4.22.53
